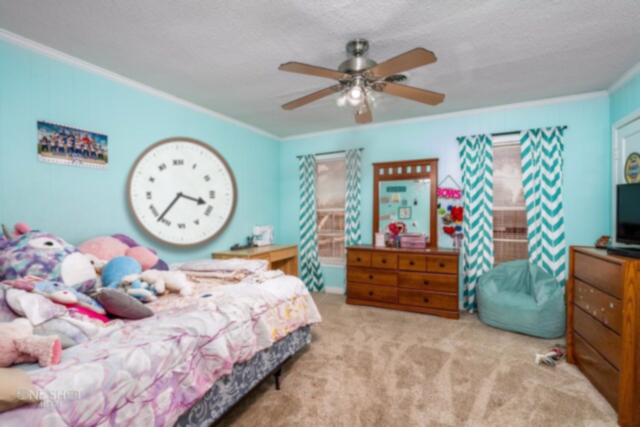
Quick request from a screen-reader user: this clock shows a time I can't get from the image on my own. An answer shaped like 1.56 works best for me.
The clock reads 3.37
